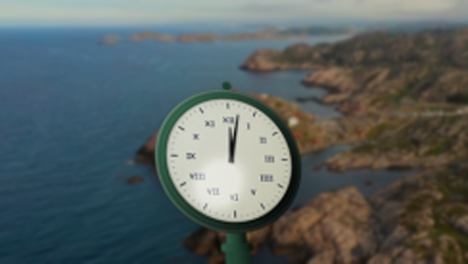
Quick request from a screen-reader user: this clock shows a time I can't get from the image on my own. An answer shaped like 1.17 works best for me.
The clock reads 12.02
